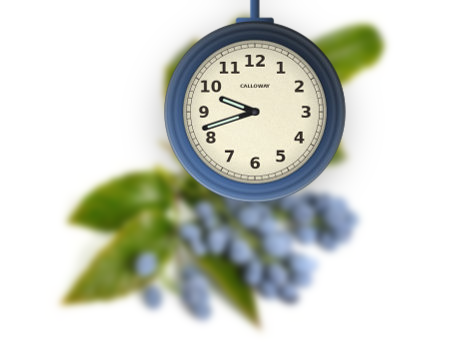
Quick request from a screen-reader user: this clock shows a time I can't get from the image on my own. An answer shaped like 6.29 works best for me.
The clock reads 9.42
